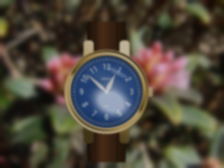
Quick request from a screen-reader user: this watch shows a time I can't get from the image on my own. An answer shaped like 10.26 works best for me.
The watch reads 12.52
